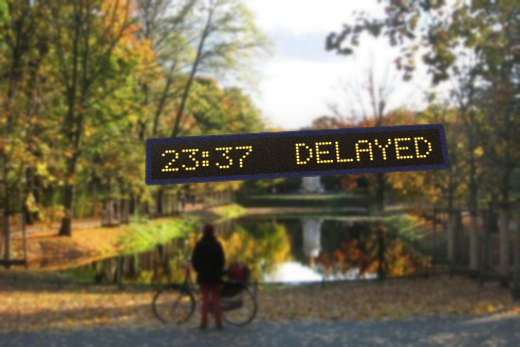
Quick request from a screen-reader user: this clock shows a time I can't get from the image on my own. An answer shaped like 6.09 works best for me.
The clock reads 23.37
